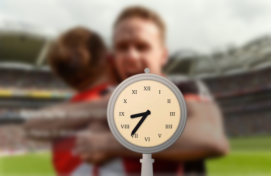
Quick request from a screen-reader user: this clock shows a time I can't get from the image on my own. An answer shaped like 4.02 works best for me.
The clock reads 8.36
